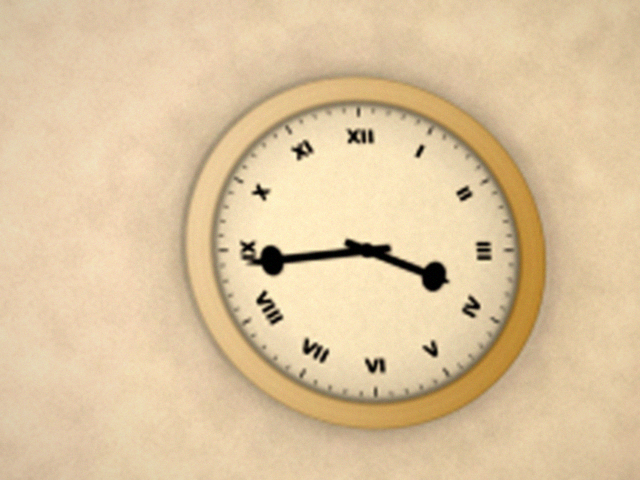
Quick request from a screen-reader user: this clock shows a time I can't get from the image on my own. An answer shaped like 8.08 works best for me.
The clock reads 3.44
